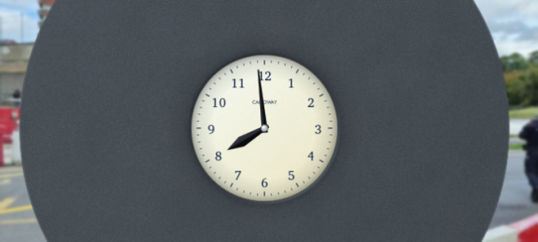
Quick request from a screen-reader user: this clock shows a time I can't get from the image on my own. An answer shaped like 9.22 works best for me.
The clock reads 7.59
